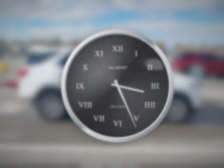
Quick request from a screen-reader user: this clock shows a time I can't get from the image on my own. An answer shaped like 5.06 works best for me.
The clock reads 3.26
